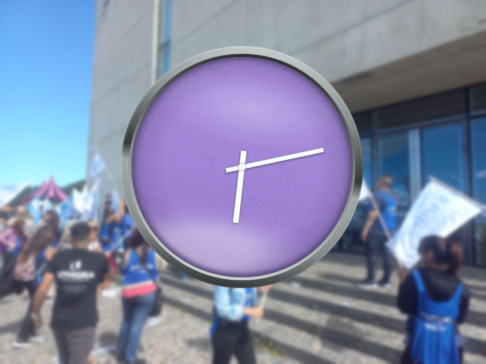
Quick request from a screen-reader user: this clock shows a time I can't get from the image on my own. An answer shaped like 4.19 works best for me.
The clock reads 6.13
